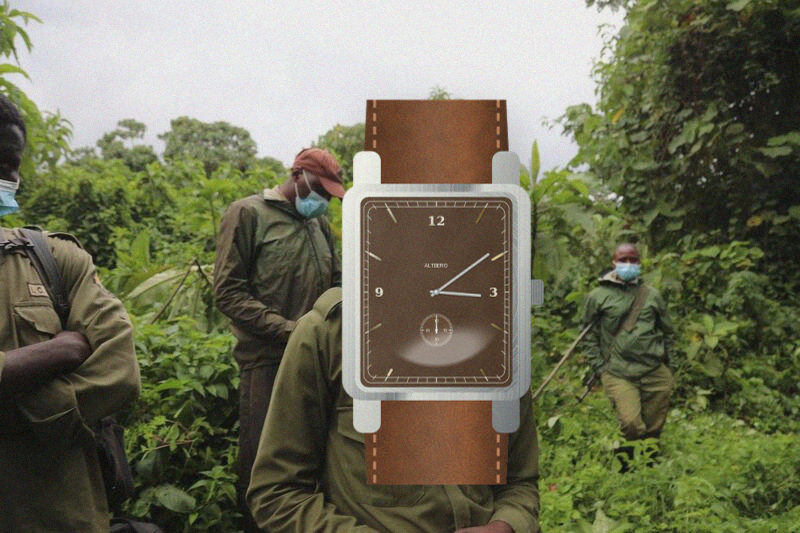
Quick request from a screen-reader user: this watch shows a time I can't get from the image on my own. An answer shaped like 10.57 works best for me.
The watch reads 3.09
